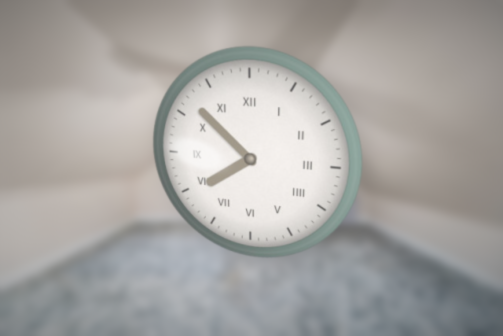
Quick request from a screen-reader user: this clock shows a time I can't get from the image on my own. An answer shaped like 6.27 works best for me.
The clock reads 7.52
